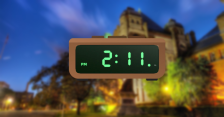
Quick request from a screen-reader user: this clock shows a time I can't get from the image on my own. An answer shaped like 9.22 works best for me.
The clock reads 2.11
